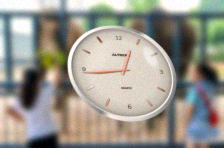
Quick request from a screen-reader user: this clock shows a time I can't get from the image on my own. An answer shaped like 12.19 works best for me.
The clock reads 12.44
